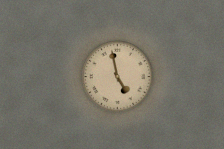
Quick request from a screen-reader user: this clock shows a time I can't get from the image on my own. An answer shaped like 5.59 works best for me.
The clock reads 4.58
